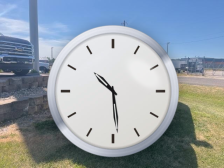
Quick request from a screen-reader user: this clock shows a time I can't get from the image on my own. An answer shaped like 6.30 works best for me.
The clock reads 10.29
